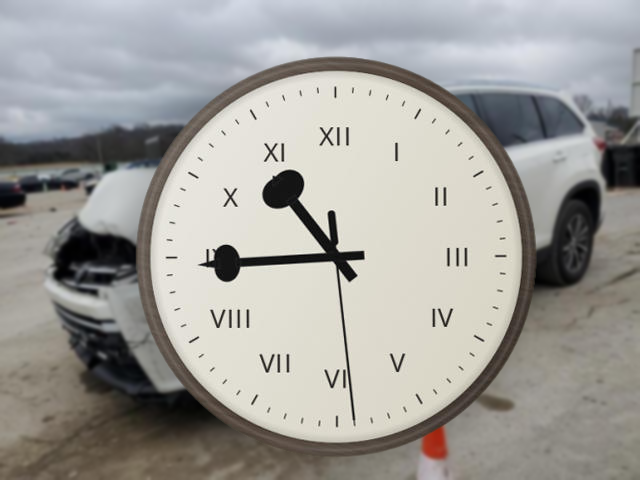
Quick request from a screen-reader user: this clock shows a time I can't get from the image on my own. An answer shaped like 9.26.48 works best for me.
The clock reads 10.44.29
